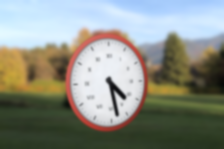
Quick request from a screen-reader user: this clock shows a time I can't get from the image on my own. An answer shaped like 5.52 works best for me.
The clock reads 4.28
